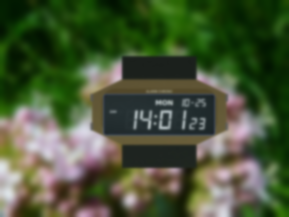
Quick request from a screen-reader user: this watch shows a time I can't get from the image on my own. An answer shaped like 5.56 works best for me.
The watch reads 14.01
